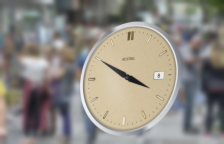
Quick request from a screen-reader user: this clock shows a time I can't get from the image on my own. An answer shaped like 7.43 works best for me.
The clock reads 3.50
